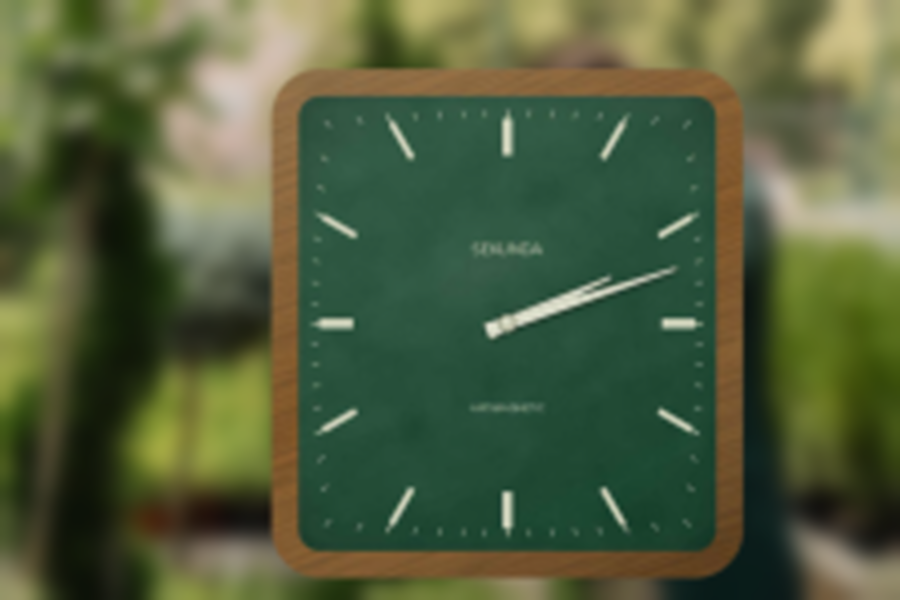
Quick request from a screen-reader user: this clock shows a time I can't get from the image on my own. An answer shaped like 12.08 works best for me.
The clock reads 2.12
